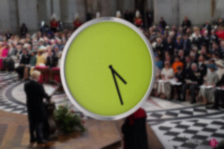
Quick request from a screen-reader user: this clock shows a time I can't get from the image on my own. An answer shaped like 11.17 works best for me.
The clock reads 4.27
